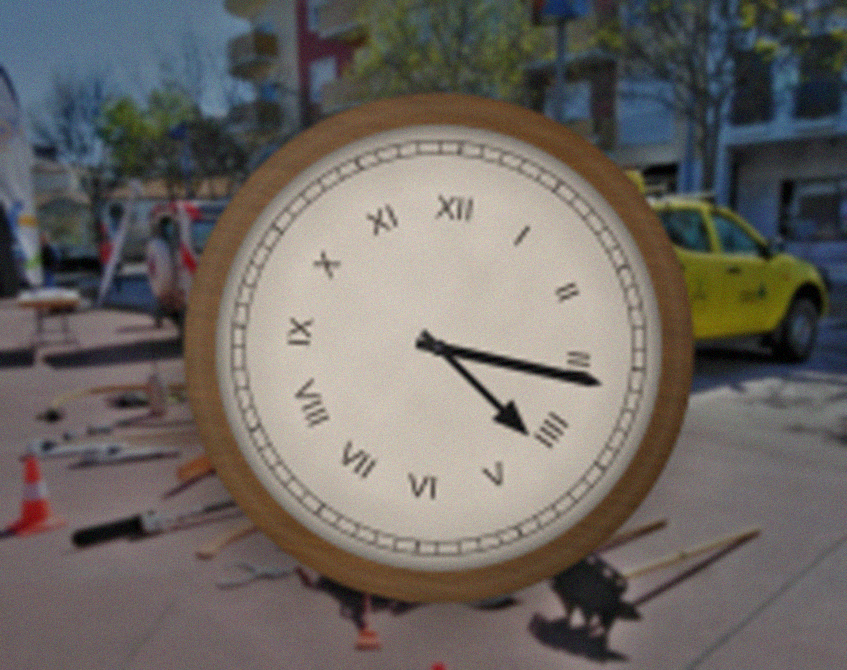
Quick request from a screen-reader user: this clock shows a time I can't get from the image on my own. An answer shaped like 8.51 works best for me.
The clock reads 4.16
